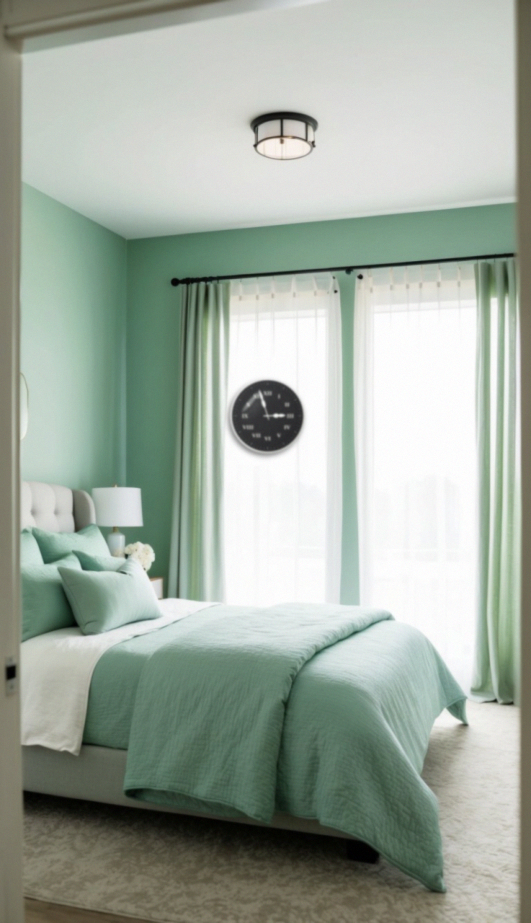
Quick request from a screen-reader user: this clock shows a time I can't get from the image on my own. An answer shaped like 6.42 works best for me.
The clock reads 2.57
